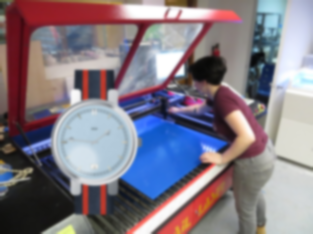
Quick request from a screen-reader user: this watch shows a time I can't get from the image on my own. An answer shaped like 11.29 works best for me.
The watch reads 1.46
